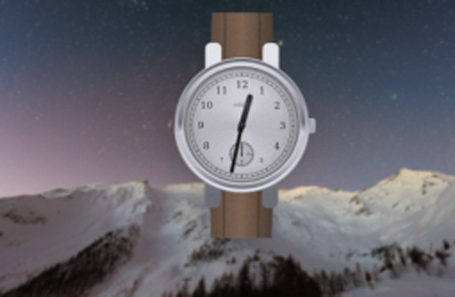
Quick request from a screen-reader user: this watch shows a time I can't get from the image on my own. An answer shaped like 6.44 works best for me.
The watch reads 12.32
